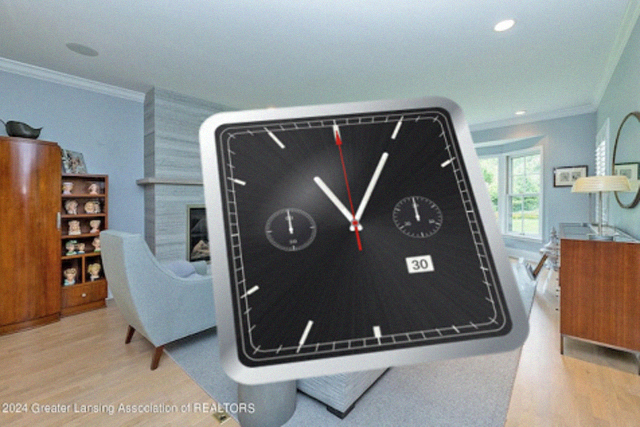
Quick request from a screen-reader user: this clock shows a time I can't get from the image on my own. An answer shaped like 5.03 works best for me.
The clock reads 11.05
